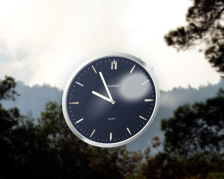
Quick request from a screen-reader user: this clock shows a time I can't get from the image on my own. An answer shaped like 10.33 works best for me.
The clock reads 9.56
